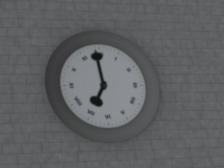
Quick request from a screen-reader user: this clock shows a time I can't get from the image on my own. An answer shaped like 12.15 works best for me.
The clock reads 6.59
